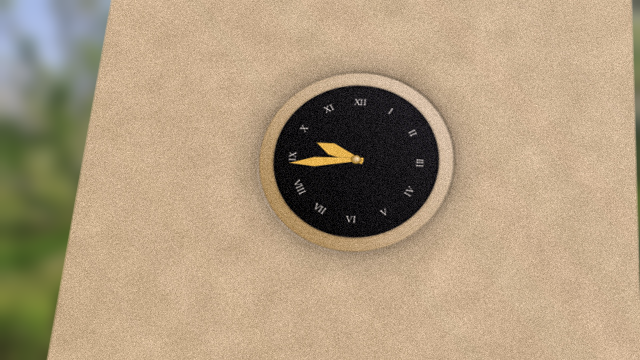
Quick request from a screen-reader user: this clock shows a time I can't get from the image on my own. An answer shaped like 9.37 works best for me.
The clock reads 9.44
